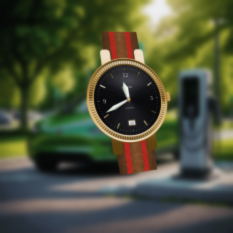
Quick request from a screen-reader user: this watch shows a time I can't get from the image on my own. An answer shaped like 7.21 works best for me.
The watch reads 11.41
